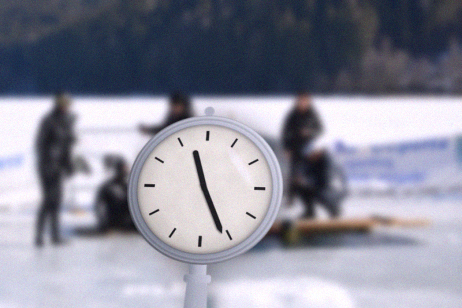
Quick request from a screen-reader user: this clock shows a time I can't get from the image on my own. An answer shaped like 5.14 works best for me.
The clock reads 11.26
